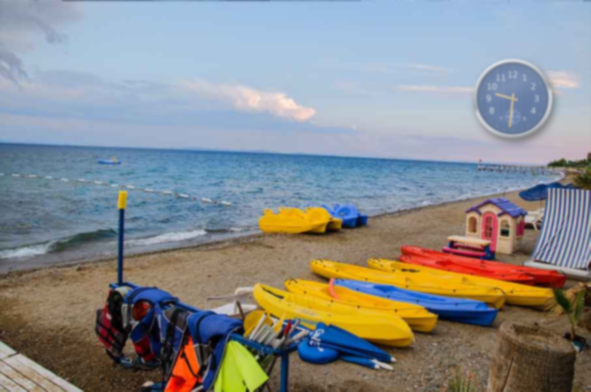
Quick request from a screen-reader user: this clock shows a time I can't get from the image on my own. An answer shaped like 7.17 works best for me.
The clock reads 9.31
